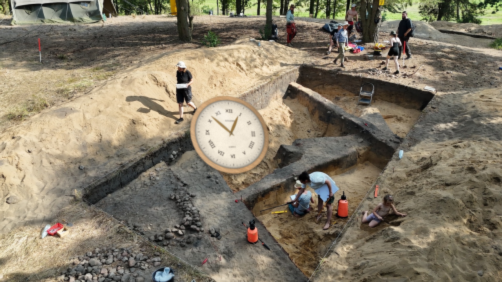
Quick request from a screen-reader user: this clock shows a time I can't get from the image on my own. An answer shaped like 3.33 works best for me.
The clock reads 12.52
